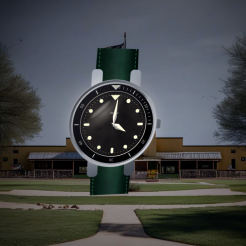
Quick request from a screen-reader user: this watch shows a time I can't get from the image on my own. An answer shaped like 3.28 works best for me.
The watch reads 4.01
